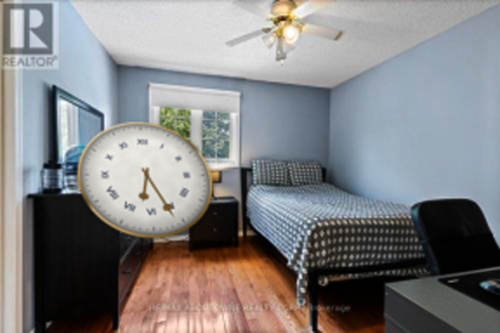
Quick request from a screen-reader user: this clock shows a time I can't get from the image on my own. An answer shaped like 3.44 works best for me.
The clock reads 6.26
